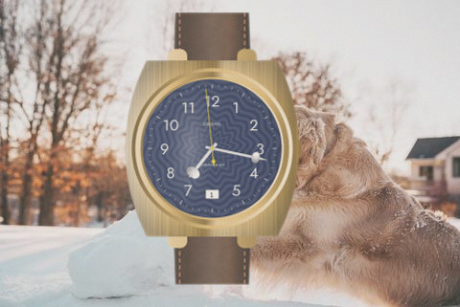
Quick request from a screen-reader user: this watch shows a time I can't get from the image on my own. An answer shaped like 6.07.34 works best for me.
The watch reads 7.16.59
